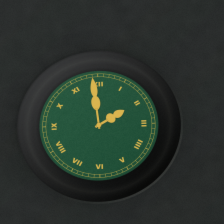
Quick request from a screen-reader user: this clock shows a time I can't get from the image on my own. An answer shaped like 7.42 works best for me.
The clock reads 1.59
